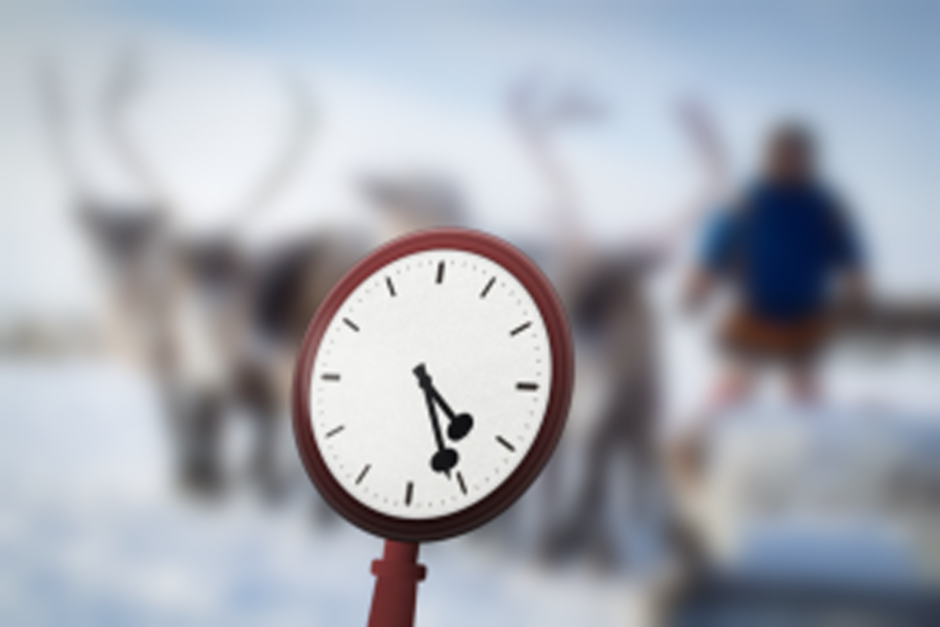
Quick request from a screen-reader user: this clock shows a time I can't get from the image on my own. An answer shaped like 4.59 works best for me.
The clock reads 4.26
